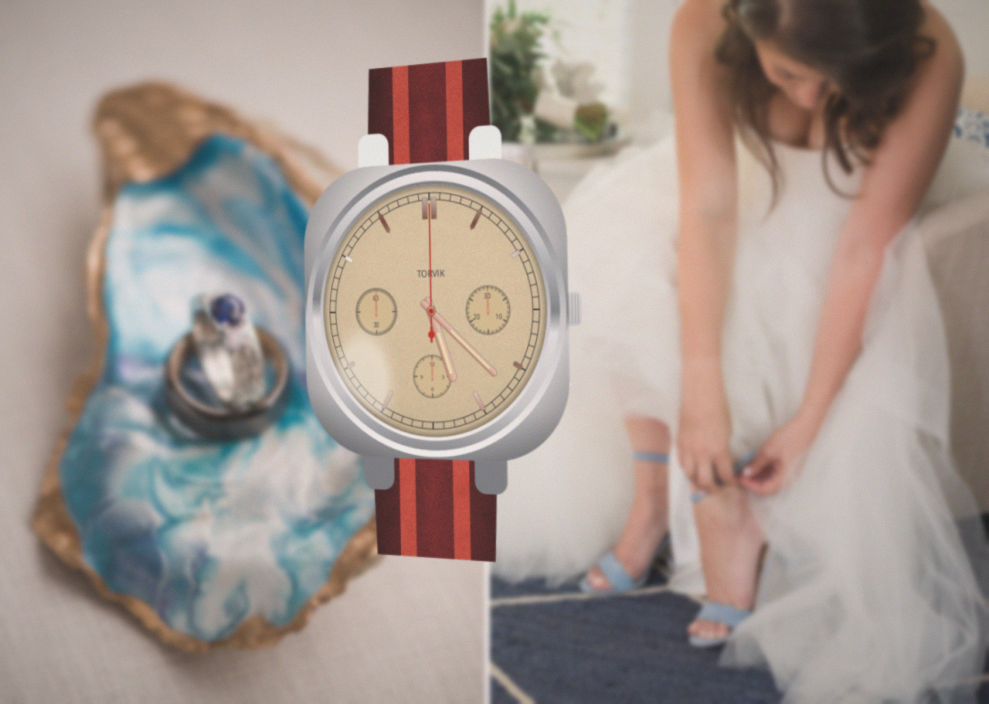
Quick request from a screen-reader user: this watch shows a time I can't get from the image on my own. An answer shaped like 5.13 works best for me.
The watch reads 5.22
